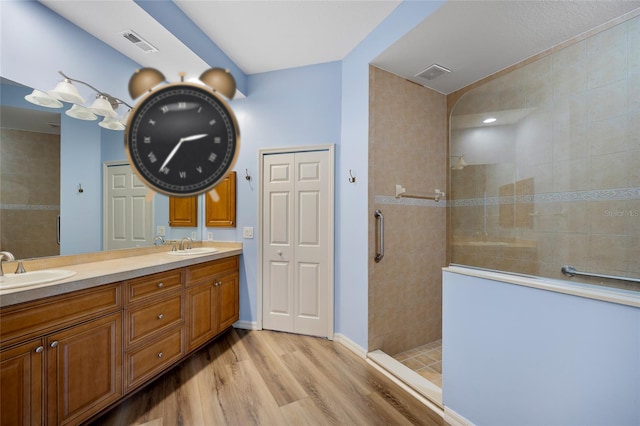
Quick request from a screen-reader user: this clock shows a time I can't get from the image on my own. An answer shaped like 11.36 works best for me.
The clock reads 2.36
